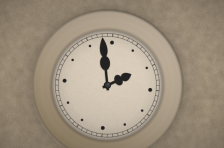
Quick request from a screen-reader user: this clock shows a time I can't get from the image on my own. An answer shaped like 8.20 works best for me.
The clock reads 1.58
